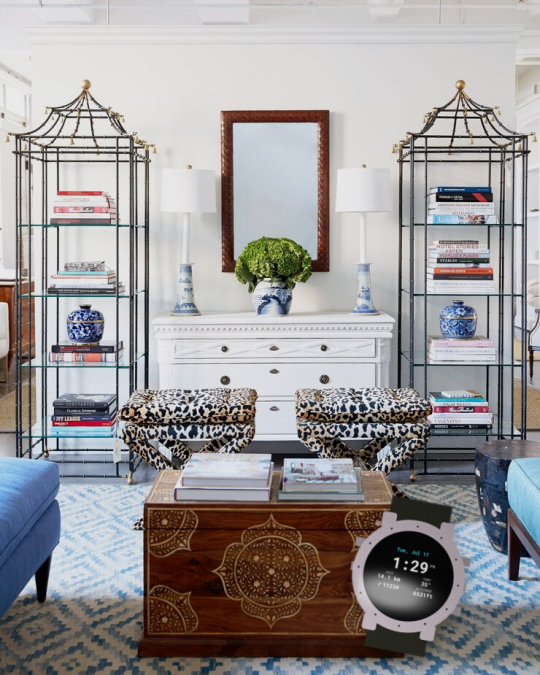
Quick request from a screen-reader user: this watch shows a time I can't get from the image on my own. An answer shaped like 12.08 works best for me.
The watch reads 1.29
